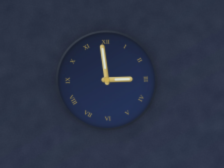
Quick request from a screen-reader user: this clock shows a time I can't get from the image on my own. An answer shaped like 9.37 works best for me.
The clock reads 2.59
